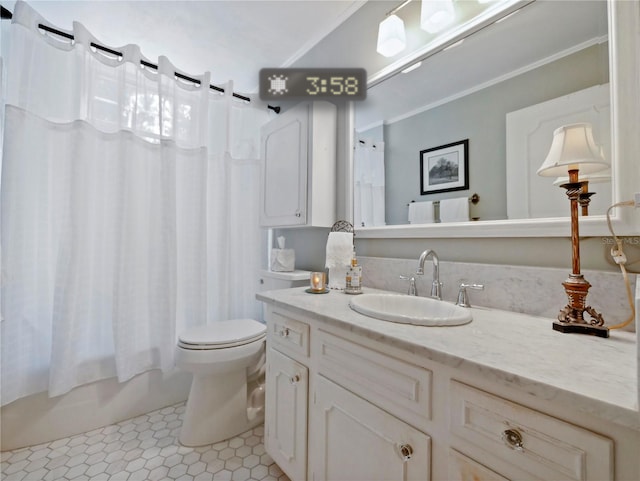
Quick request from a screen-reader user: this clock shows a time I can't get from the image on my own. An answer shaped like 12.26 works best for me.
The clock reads 3.58
